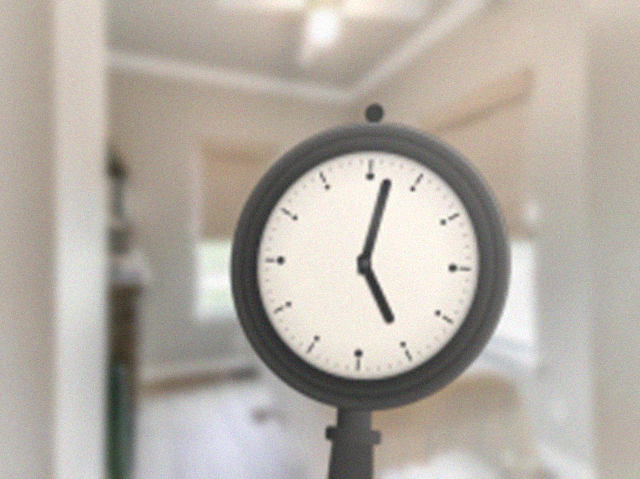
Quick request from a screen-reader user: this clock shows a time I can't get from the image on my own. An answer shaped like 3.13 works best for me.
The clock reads 5.02
